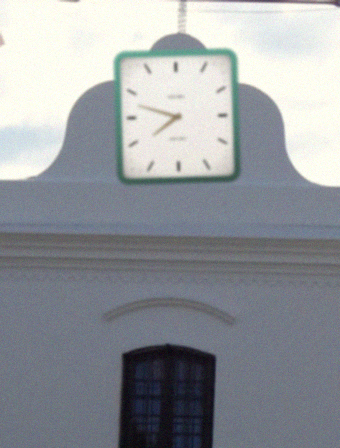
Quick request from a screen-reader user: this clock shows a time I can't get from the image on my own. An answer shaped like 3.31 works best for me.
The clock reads 7.48
